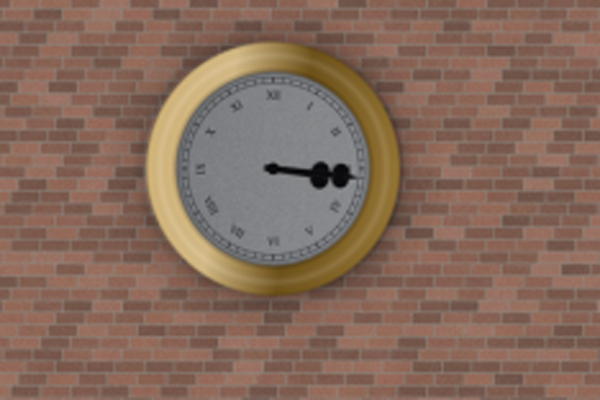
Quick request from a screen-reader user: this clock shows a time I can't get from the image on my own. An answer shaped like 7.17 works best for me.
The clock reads 3.16
